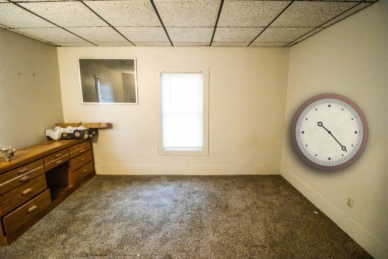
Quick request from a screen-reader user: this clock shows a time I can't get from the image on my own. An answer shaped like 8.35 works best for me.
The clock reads 10.23
